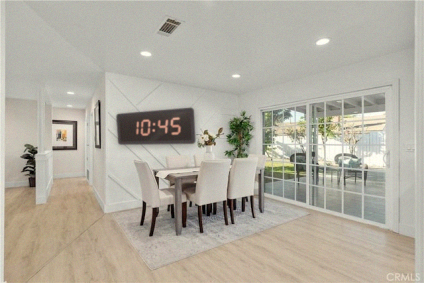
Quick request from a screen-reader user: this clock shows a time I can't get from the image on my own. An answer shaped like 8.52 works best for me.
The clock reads 10.45
